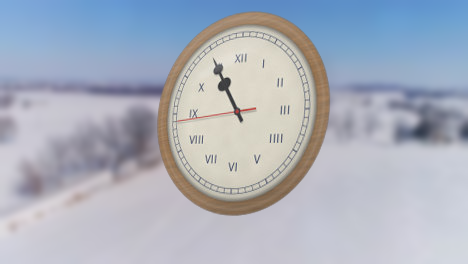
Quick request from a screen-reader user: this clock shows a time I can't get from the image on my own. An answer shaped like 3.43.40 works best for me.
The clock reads 10.54.44
